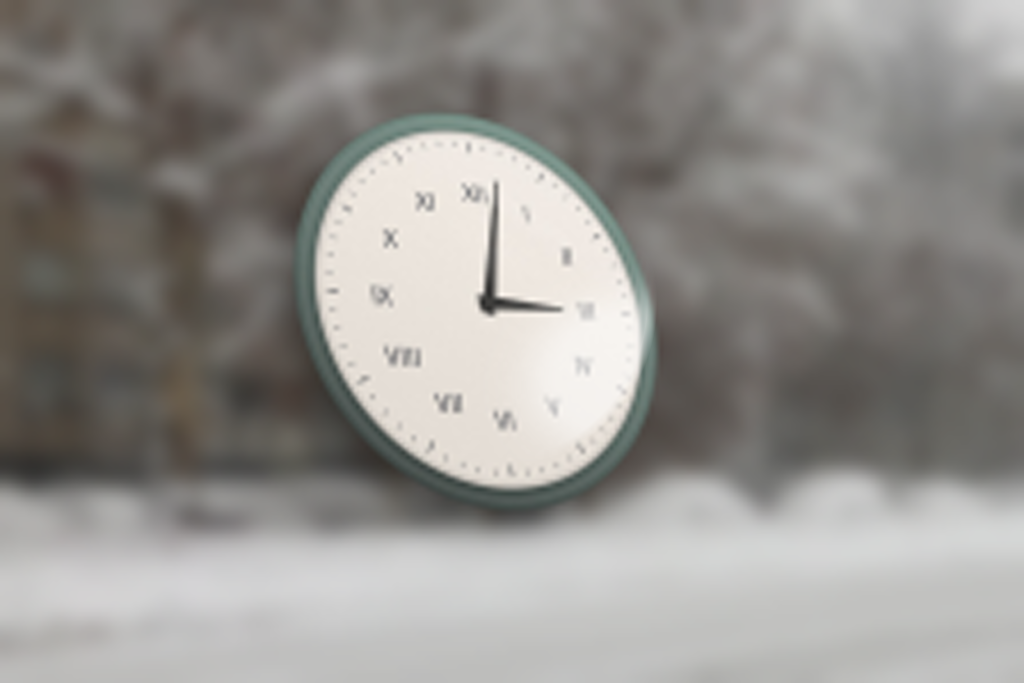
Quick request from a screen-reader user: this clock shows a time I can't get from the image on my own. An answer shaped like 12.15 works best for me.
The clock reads 3.02
